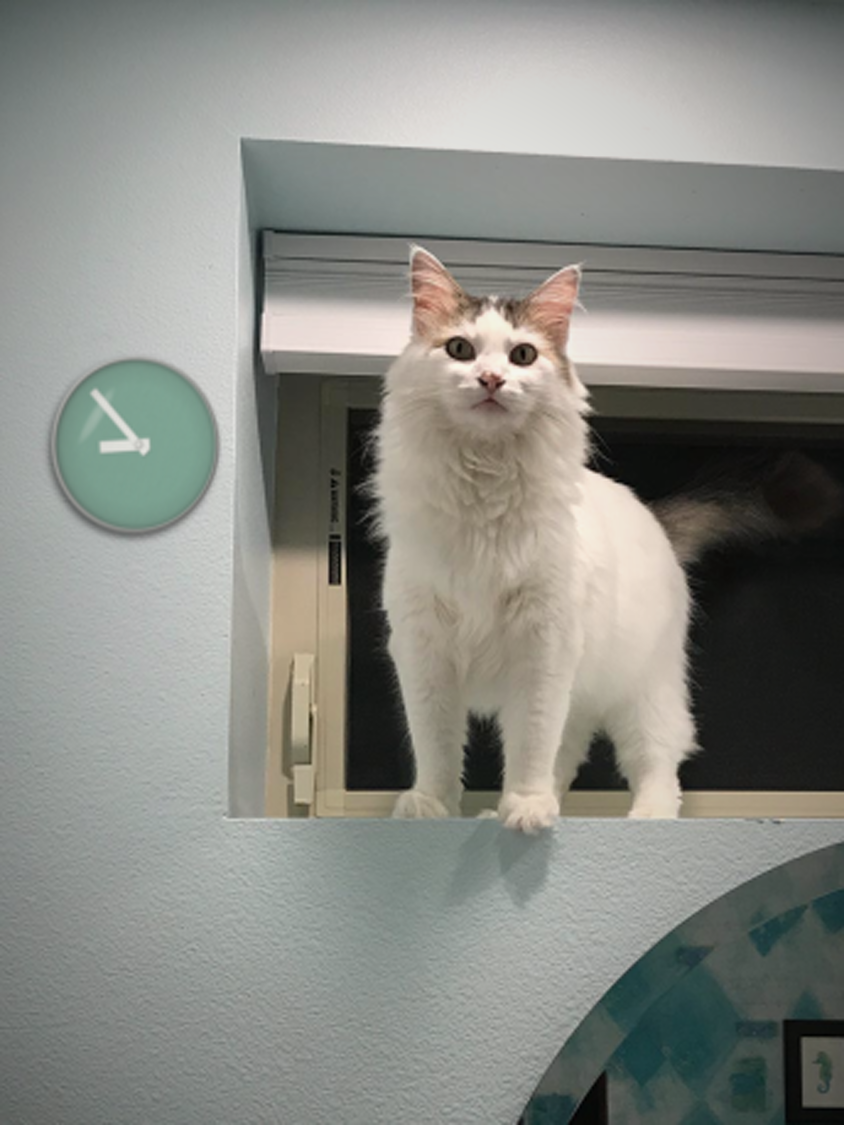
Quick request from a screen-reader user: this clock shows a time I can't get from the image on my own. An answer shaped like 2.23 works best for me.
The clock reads 8.53
